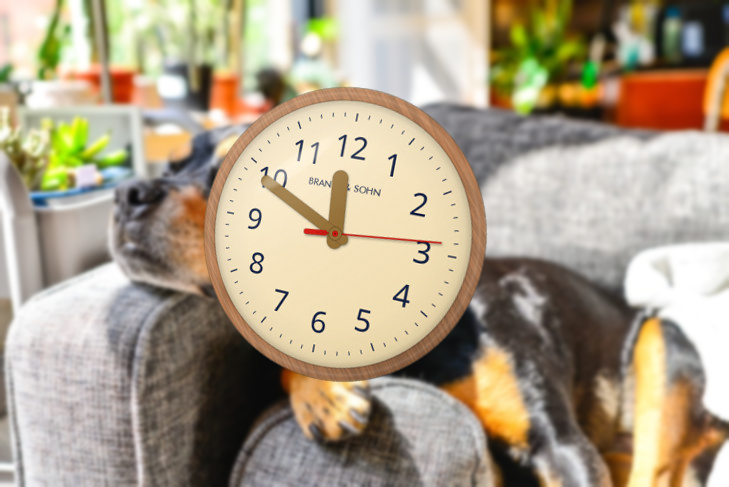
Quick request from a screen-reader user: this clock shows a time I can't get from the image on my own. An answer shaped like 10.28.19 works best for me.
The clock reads 11.49.14
